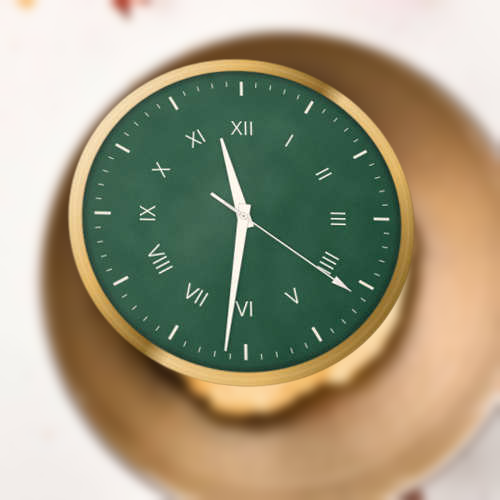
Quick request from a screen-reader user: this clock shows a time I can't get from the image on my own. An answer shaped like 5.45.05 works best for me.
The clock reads 11.31.21
